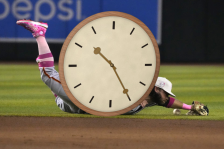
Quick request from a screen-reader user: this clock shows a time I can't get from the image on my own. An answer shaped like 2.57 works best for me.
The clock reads 10.25
